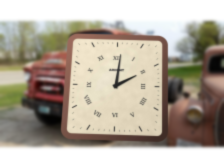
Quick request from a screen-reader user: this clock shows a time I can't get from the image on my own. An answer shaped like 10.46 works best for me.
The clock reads 2.01
